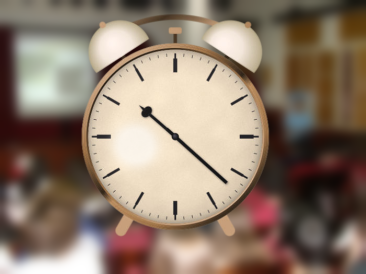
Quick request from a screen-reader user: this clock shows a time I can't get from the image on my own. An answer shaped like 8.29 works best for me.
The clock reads 10.22
